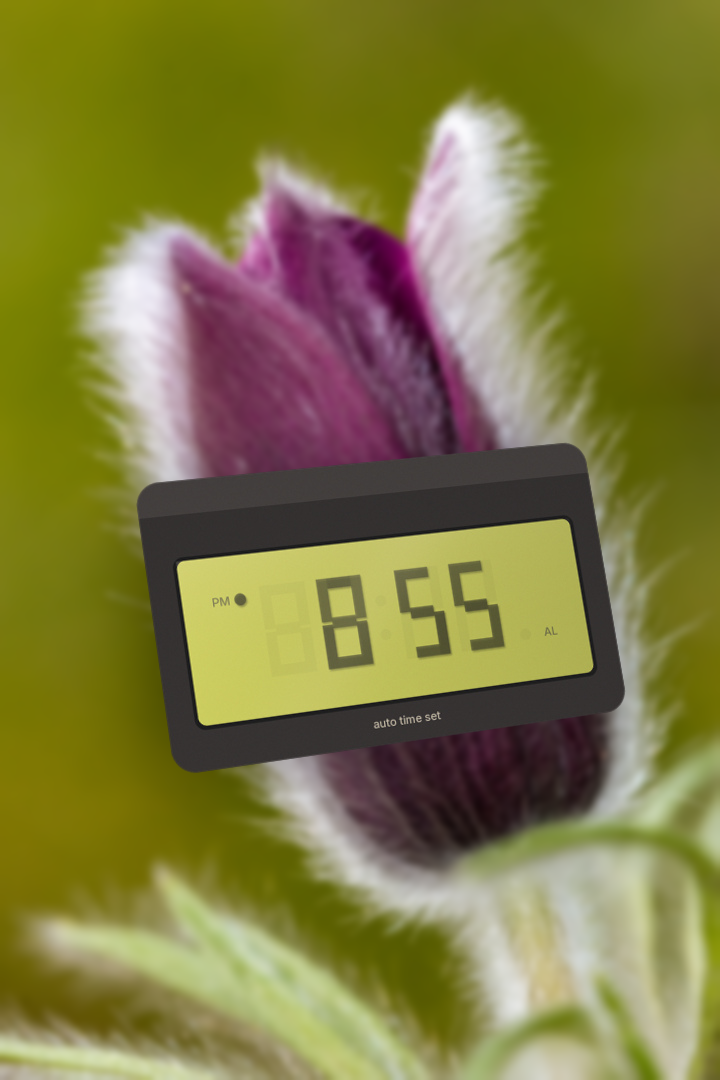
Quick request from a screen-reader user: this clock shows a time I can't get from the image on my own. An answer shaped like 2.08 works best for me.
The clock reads 8.55
